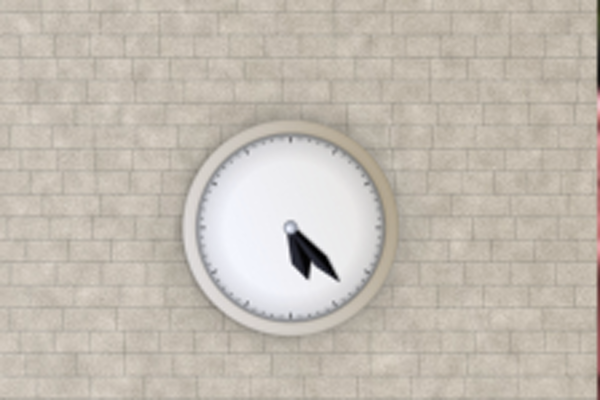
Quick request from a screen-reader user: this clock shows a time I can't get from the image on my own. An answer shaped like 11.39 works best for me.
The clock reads 5.23
